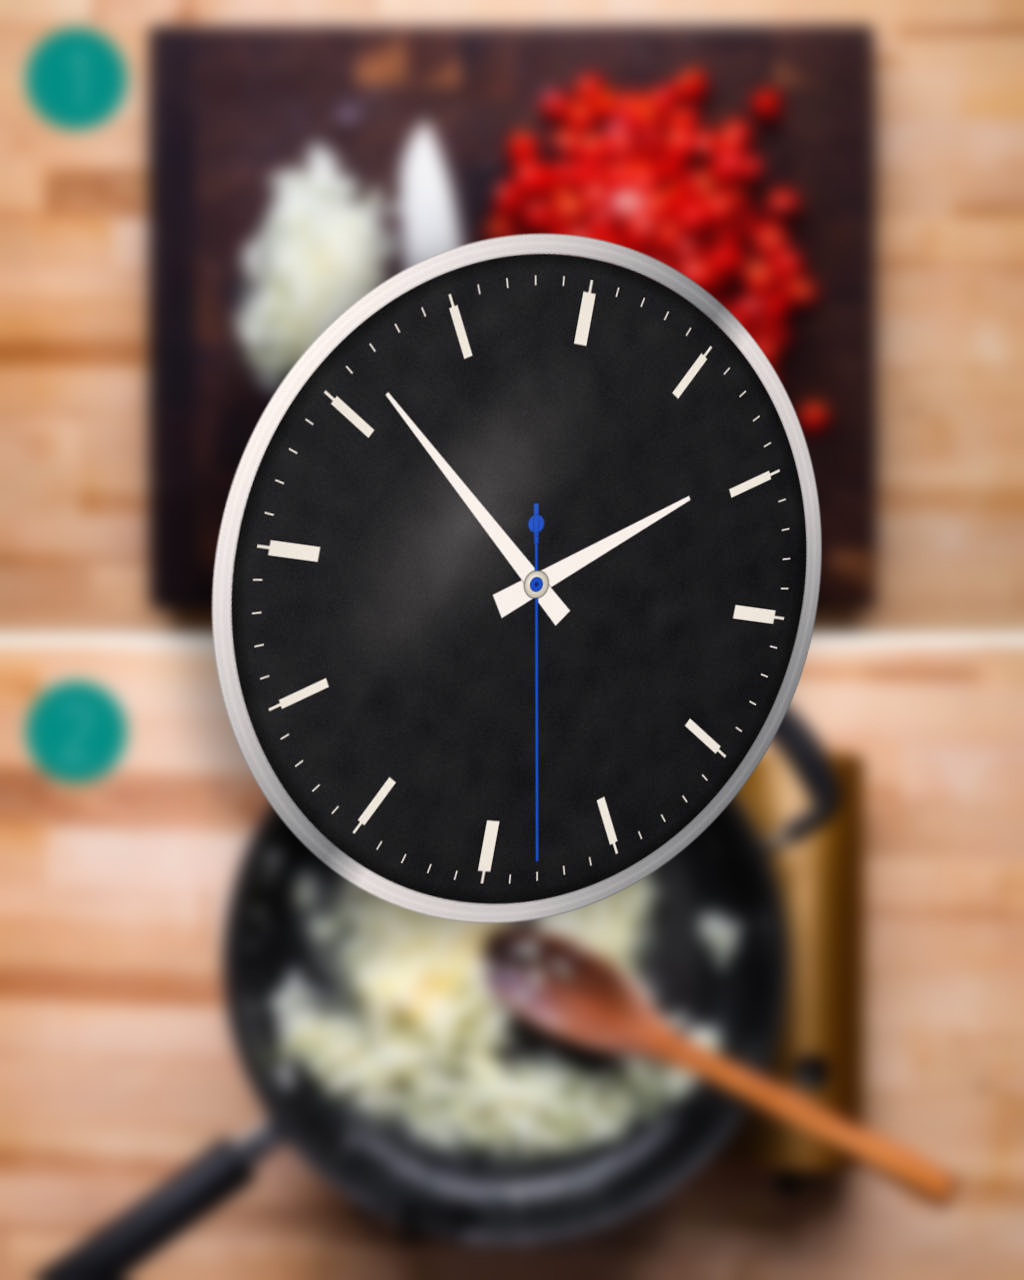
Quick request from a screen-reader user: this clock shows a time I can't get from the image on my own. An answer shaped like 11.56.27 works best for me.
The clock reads 1.51.28
